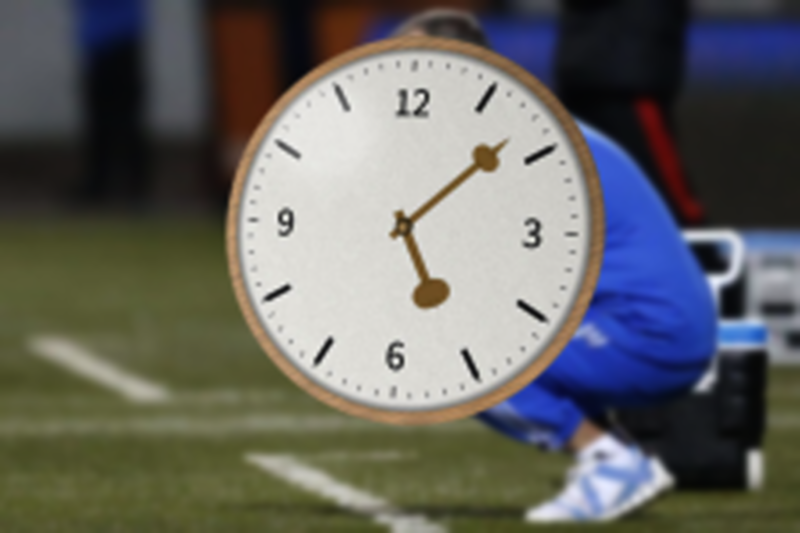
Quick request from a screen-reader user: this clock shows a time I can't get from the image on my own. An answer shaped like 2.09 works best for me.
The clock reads 5.08
